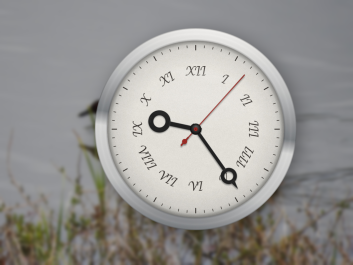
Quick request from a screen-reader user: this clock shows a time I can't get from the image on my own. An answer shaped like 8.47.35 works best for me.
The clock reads 9.24.07
